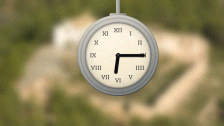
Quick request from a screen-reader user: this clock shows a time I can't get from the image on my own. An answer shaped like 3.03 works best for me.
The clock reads 6.15
